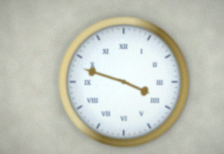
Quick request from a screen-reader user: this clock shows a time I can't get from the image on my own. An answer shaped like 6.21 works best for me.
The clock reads 3.48
